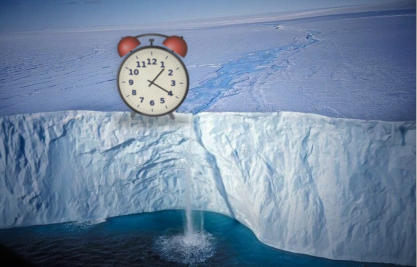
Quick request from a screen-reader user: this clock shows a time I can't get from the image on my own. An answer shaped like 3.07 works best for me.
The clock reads 1.20
